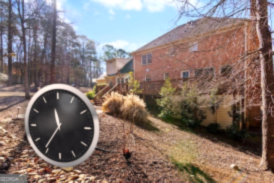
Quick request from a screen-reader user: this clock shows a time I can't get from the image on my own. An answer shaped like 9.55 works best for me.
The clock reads 11.36
